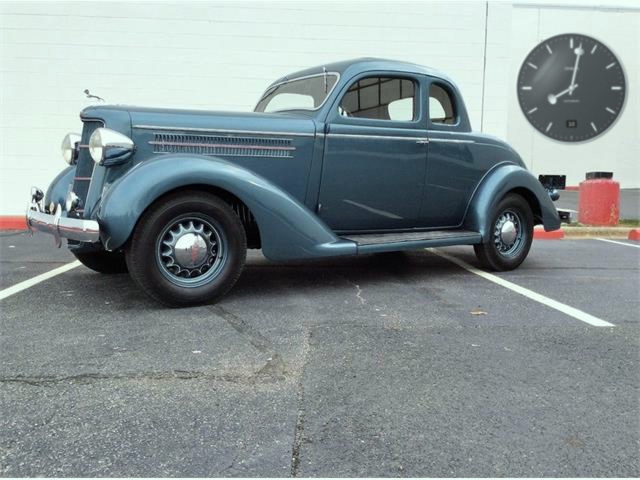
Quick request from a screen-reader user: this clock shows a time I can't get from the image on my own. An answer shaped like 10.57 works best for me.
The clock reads 8.02
